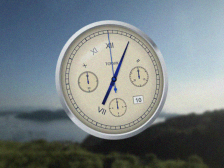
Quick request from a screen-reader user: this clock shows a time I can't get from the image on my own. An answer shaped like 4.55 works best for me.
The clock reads 7.05
